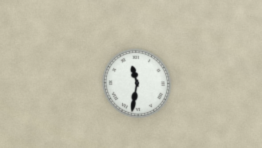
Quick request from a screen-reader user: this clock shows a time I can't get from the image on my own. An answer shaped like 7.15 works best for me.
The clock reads 11.32
